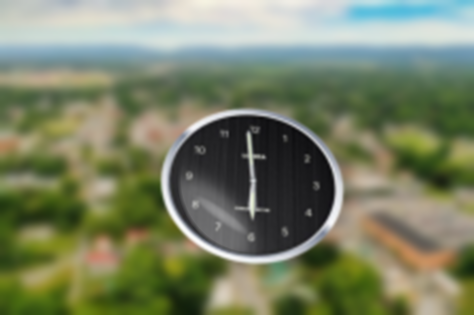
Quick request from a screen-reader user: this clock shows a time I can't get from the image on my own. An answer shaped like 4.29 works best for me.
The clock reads 5.59
